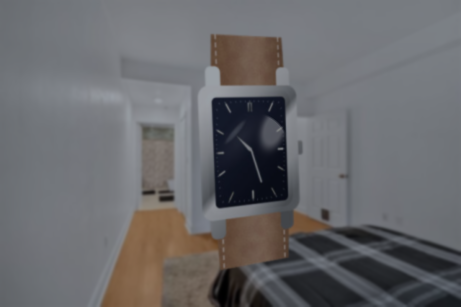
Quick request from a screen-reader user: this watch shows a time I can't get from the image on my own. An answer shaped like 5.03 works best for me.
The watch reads 10.27
